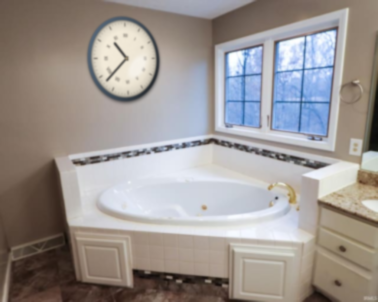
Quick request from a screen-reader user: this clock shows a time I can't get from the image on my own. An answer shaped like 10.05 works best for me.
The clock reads 10.38
